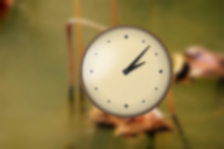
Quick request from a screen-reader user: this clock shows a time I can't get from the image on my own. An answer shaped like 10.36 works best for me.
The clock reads 2.07
